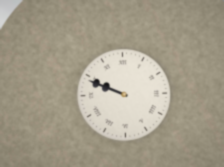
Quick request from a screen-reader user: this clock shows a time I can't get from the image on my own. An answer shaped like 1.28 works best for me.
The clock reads 9.49
